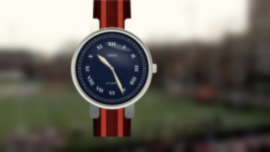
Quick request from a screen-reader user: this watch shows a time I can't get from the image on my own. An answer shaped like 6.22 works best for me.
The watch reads 10.26
